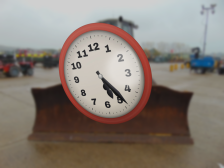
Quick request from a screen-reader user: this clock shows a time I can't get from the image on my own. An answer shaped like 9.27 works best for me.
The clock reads 5.24
